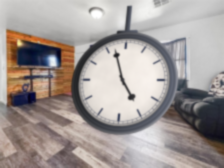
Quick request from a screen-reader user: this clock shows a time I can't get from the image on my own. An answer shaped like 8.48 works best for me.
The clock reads 4.57
